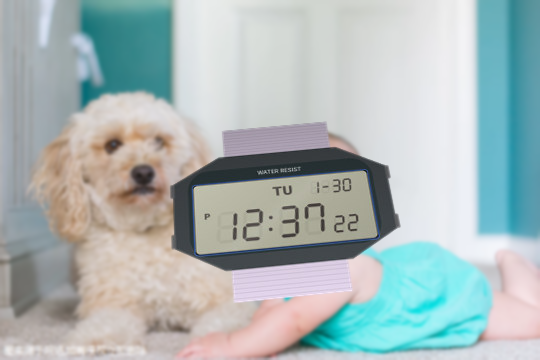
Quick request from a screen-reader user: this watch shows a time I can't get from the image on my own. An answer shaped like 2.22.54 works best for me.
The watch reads 12.37.22
